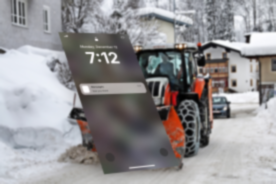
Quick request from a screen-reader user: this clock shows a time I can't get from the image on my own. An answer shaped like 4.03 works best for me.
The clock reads 7.12
